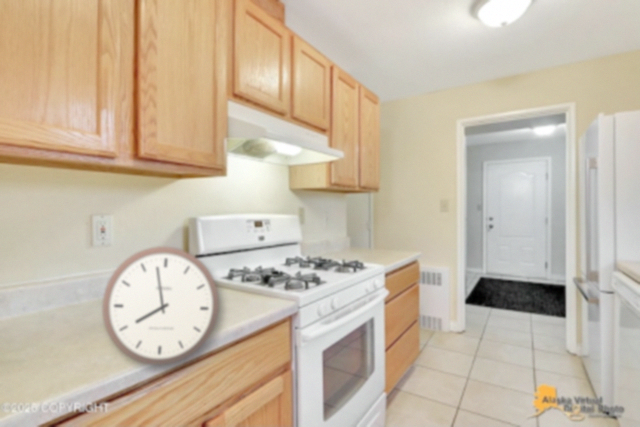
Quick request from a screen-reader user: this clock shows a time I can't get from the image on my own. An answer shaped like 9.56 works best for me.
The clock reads 7.58
